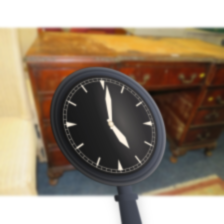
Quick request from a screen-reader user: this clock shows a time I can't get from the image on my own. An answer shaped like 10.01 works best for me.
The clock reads 5.01
